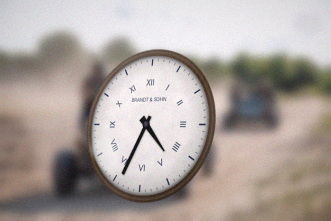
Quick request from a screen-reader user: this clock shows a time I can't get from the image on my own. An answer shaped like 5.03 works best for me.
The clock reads 4.34
